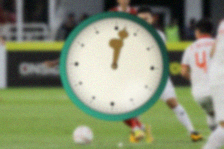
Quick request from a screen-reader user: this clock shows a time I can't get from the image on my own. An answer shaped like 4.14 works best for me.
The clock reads 12.02
